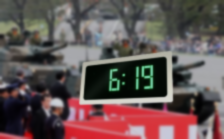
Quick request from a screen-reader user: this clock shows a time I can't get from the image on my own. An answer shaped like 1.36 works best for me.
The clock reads 6.19
